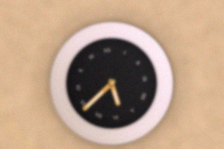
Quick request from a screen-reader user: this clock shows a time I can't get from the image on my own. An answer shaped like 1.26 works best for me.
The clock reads 5.39
